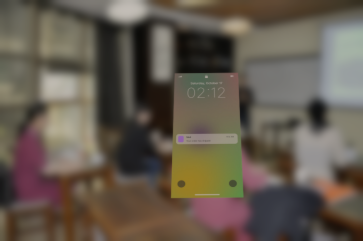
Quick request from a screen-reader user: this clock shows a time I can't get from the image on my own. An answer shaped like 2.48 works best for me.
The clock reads 2.12
